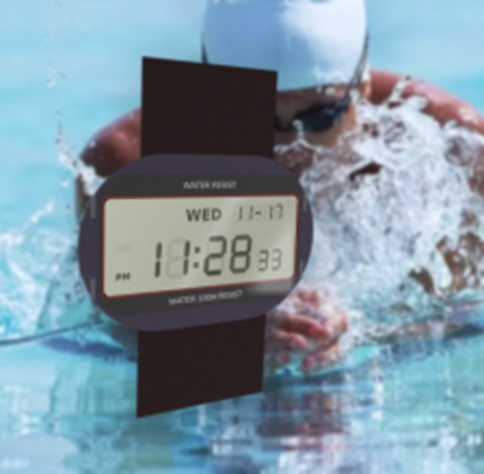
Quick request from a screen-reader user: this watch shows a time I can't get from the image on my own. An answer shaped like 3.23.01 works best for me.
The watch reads 11.28.33
